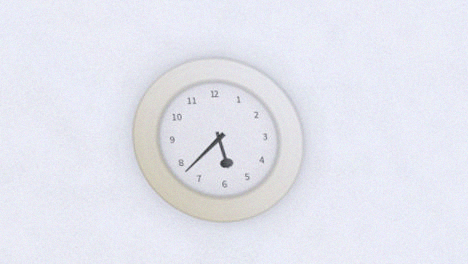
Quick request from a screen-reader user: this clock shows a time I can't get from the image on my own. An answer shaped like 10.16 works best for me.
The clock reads 5.38
